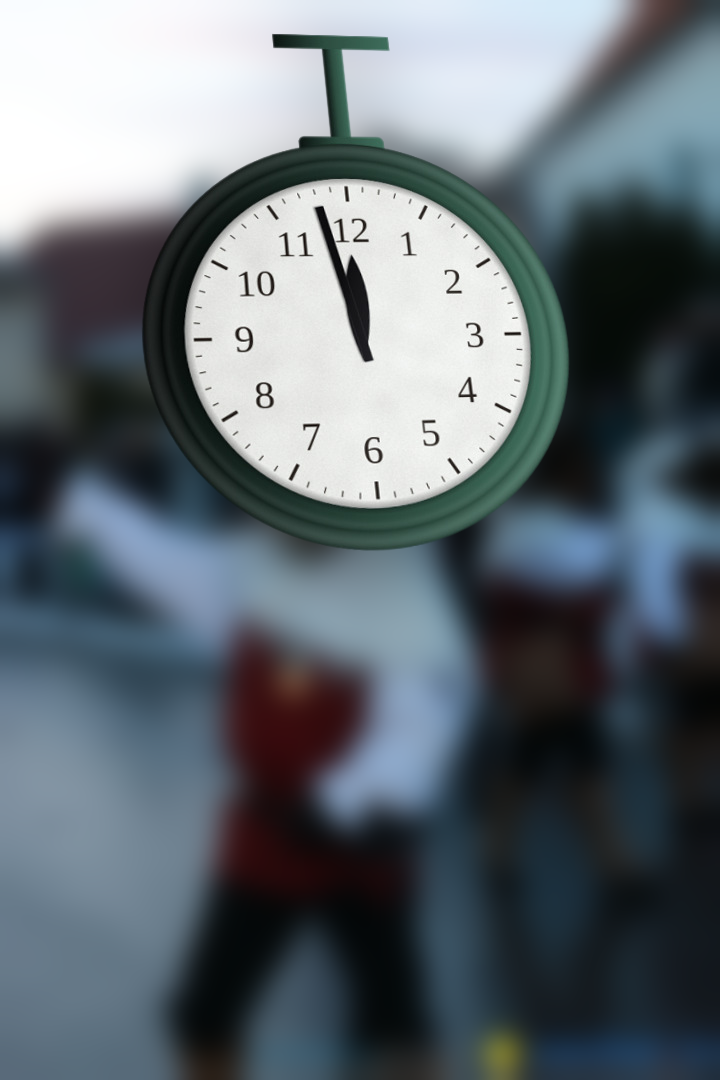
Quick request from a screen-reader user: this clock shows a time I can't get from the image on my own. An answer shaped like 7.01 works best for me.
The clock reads 11.58
